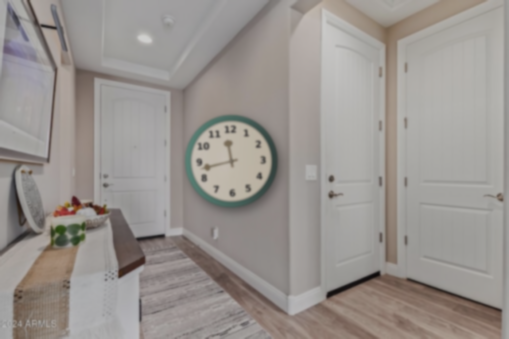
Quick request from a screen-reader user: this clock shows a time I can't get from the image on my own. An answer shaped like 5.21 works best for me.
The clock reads 11.43
